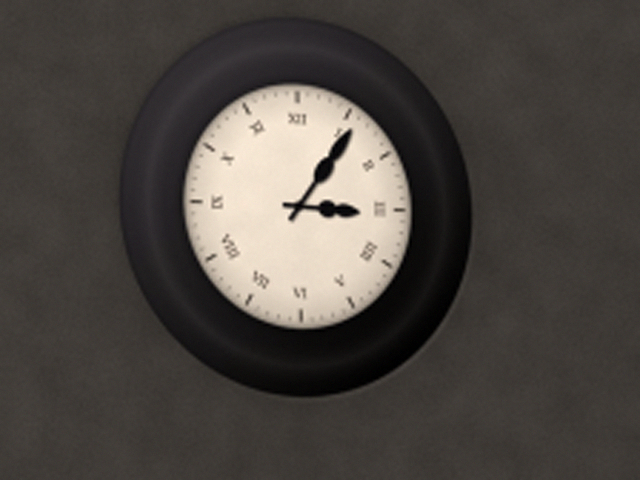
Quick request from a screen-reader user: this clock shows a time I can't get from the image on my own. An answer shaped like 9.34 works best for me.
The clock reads 3.06
